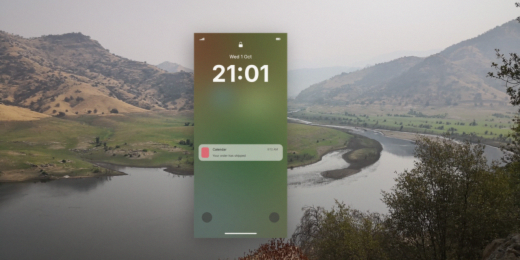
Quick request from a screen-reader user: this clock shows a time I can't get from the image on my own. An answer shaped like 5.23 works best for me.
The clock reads 21.01
